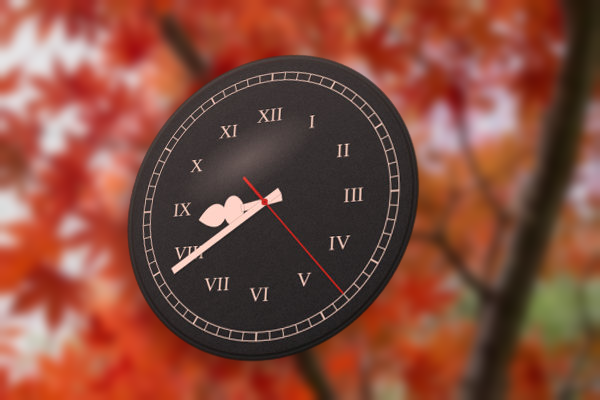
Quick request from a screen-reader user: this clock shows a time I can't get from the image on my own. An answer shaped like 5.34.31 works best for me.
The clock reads 8.39.23
